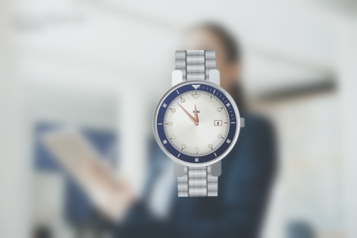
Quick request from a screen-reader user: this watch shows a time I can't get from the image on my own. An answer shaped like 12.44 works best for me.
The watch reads 11.53
